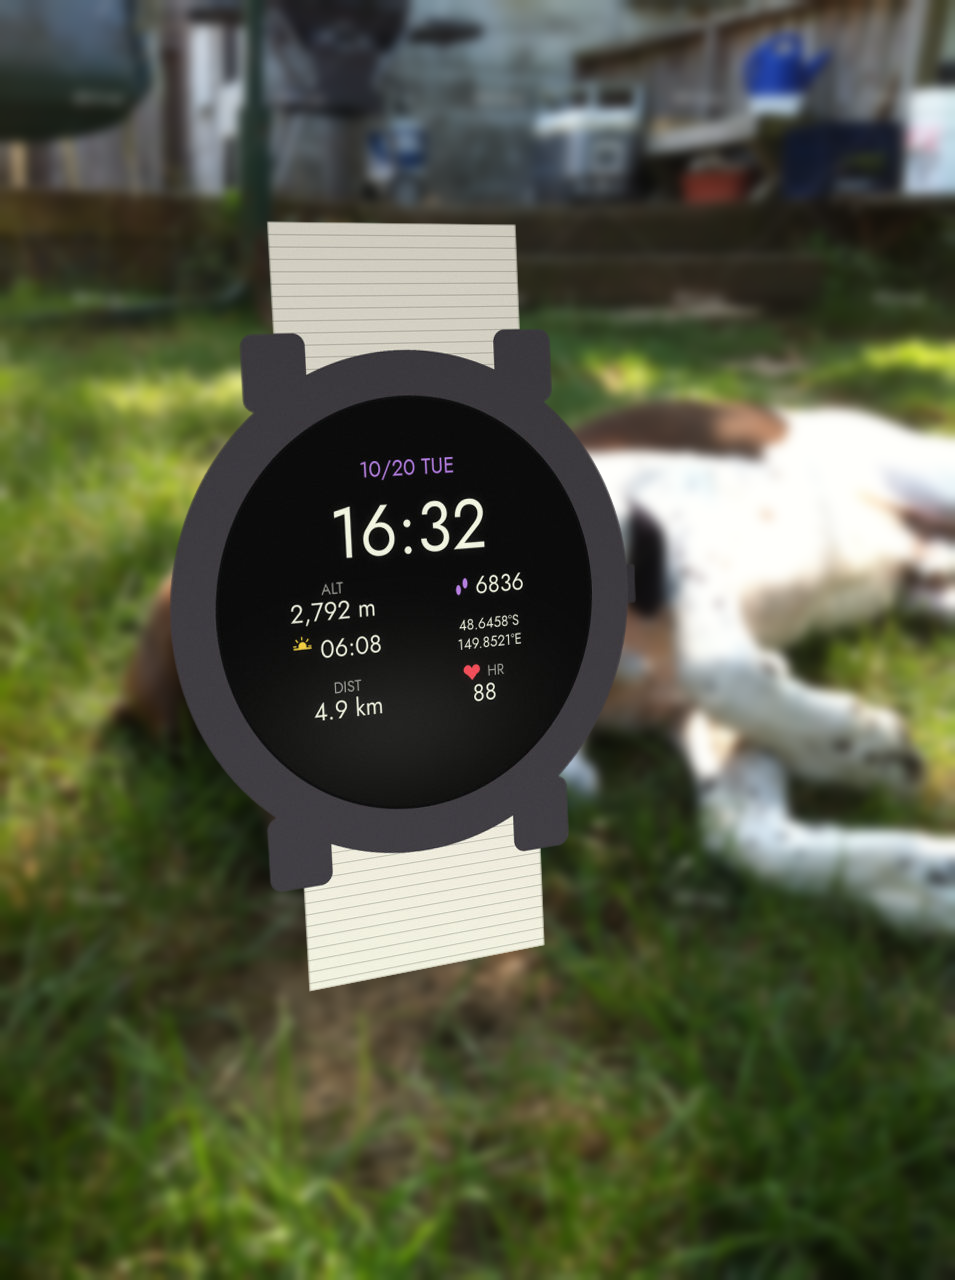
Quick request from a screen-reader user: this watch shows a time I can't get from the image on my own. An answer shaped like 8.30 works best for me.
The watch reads 16.32
